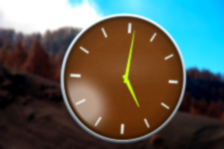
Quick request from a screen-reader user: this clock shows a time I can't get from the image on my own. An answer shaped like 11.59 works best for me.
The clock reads 5.01
